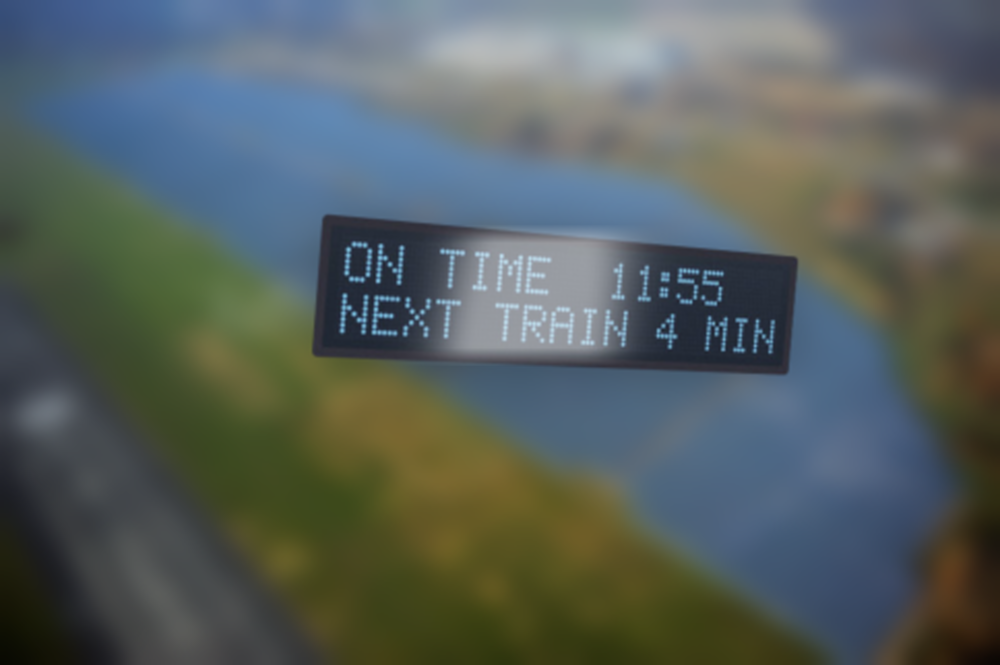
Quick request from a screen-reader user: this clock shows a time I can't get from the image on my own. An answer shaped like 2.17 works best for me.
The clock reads 11.55
